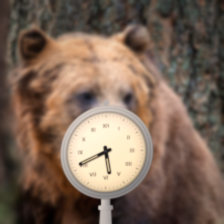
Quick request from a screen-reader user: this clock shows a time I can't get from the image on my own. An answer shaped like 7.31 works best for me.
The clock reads 5.41
